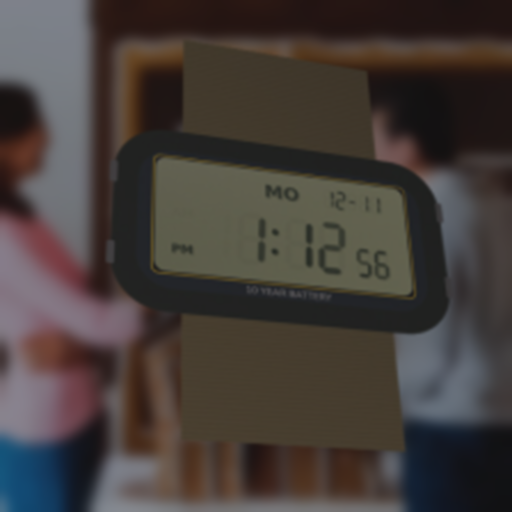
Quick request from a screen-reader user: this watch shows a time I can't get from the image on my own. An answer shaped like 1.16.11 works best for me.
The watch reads 1.12.56
